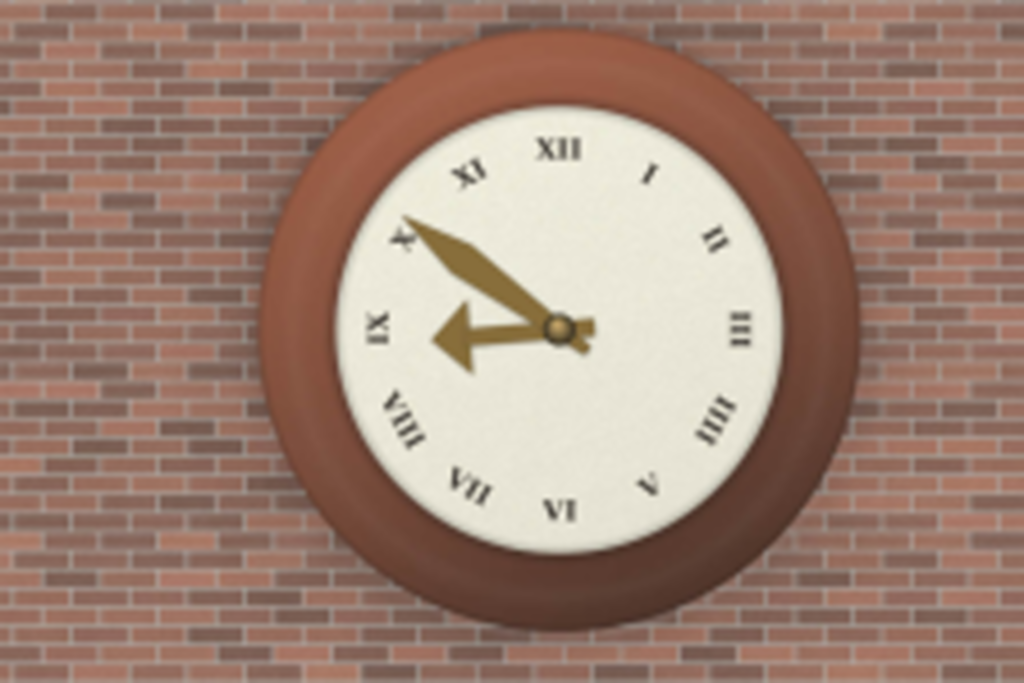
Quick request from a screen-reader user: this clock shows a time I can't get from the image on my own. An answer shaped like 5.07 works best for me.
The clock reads 8.51
